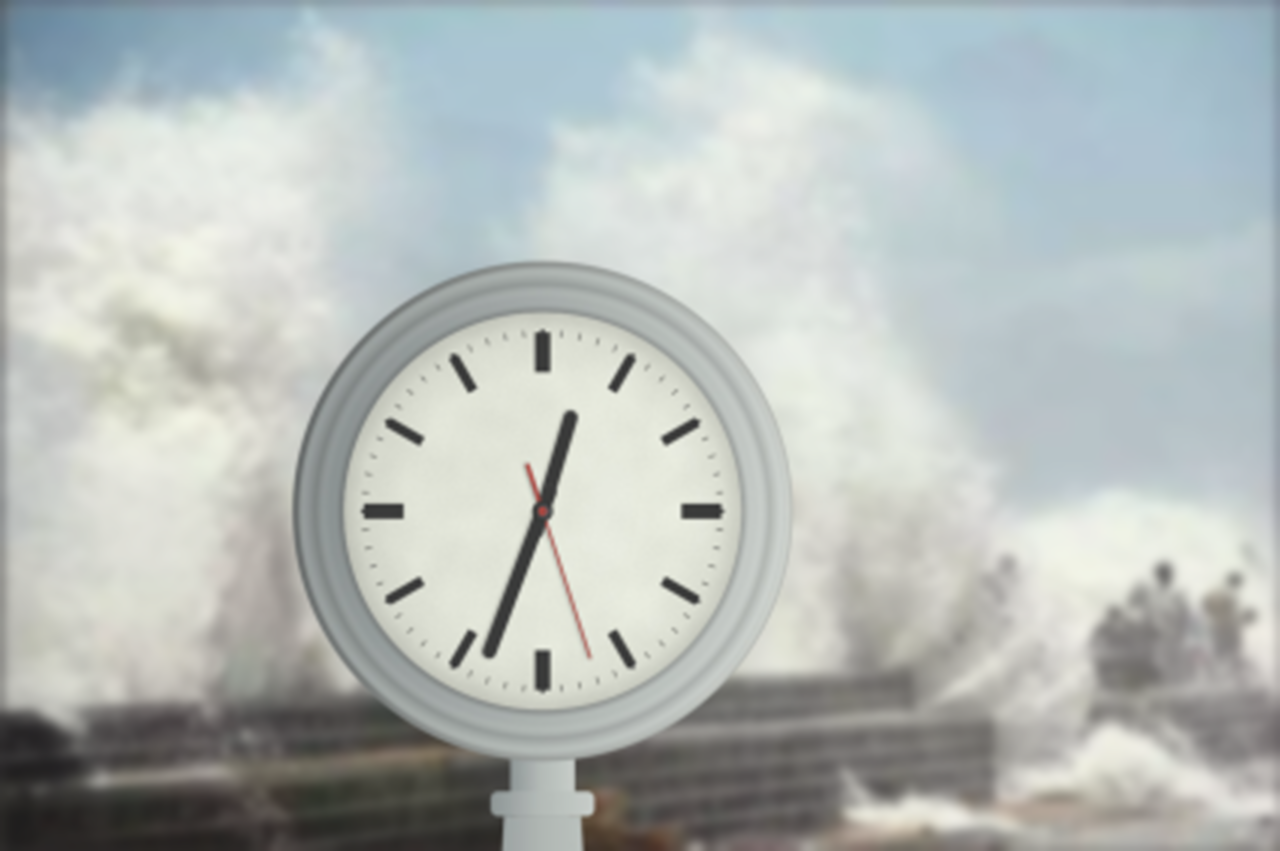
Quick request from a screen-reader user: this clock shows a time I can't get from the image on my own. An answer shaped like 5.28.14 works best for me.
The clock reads 12.33.27
